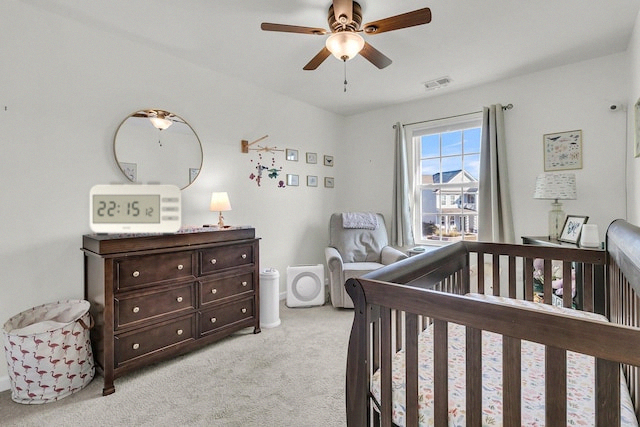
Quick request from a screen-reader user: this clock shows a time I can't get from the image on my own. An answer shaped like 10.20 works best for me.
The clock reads 22.15
